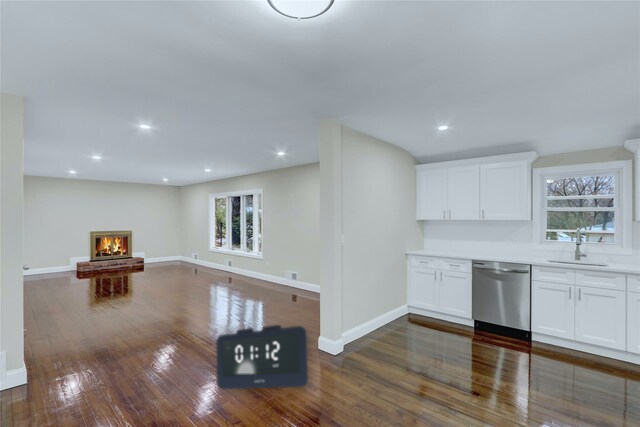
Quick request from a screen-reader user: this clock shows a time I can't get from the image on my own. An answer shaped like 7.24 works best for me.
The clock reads 1.12
